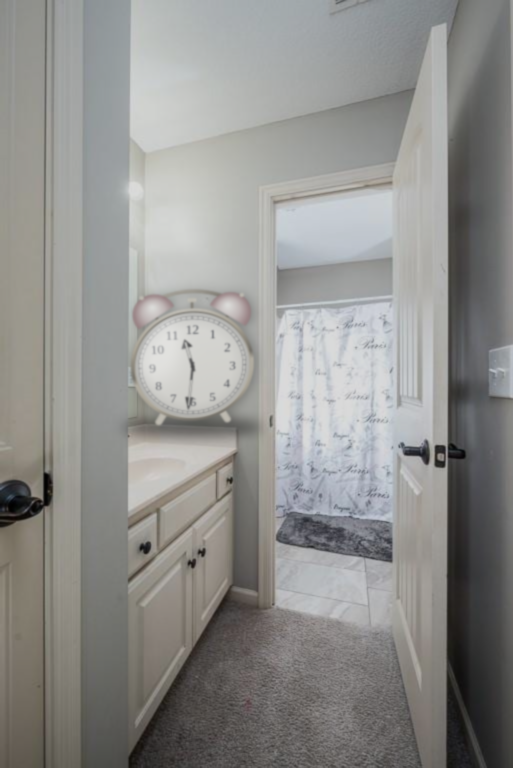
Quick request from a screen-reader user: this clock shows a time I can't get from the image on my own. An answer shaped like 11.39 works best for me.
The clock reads 11.31
